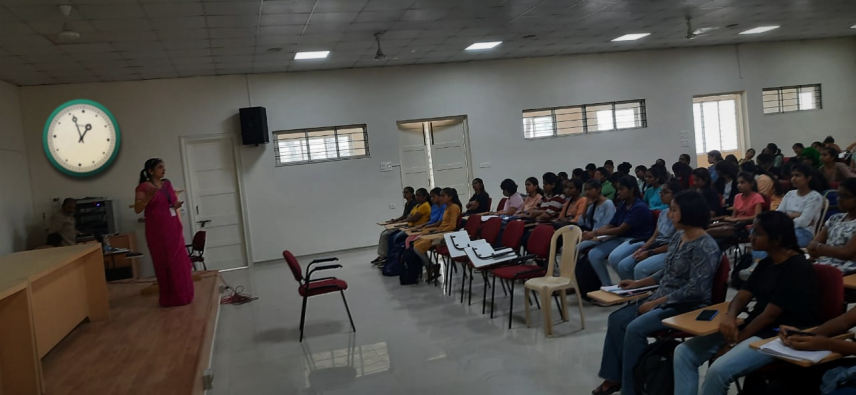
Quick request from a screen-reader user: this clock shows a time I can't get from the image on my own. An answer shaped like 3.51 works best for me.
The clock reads 12.56
